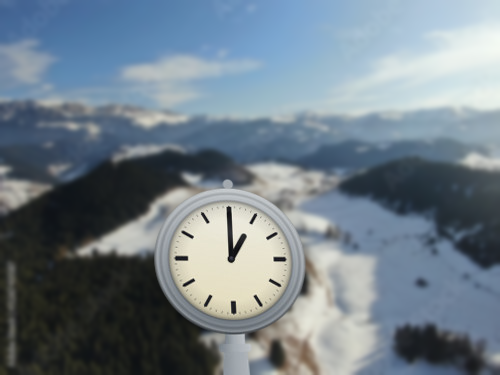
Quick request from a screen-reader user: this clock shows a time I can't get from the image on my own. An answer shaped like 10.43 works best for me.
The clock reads 1.00
